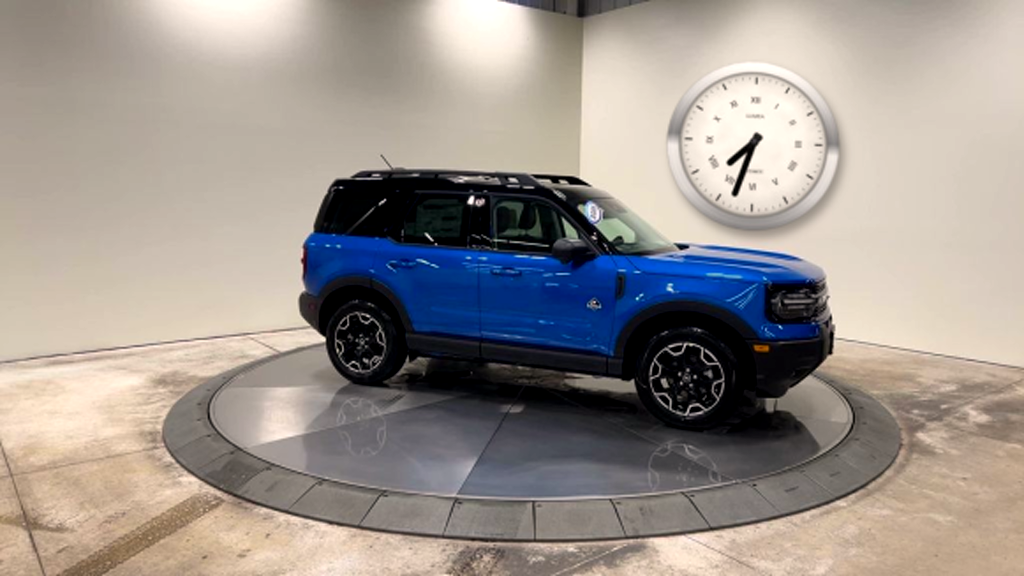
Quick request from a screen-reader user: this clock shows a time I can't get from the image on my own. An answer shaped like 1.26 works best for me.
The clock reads 7.33
